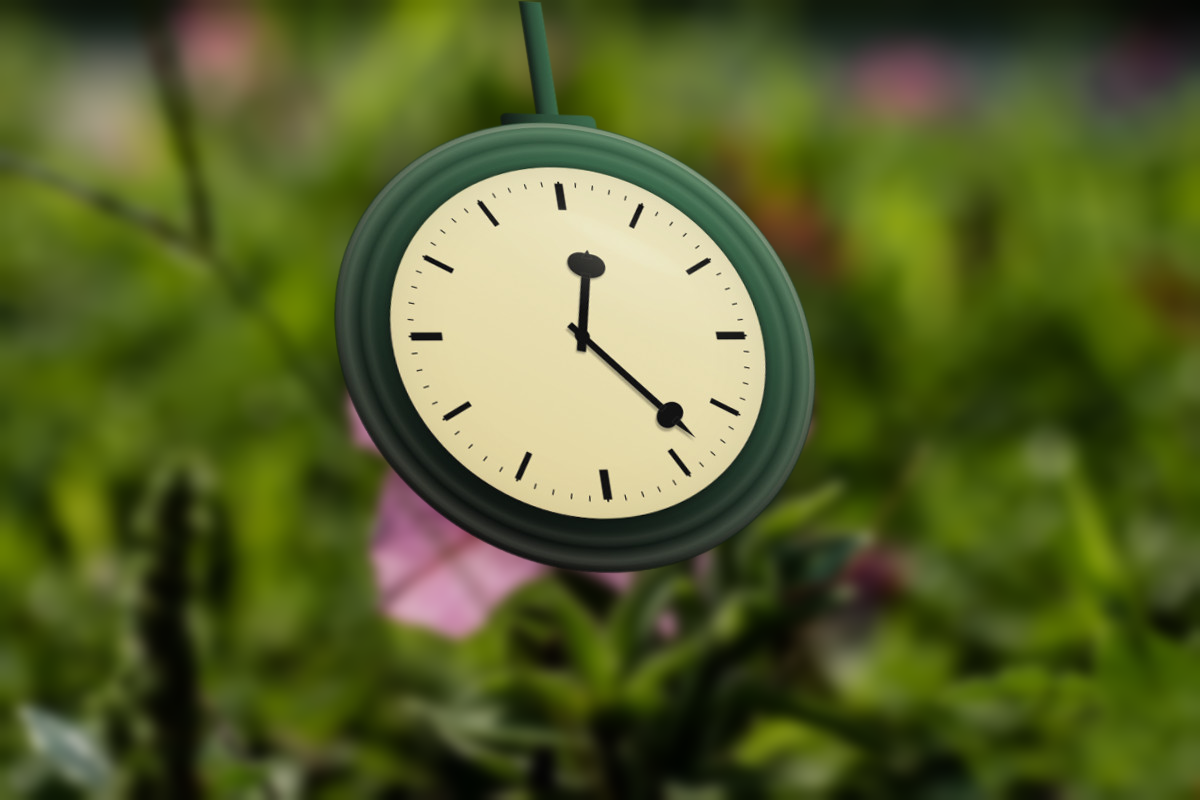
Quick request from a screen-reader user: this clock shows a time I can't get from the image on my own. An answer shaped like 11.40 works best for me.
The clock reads 12.23
